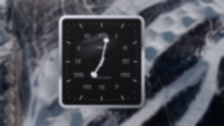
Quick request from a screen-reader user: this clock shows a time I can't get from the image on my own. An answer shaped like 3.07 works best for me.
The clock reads 7.02
